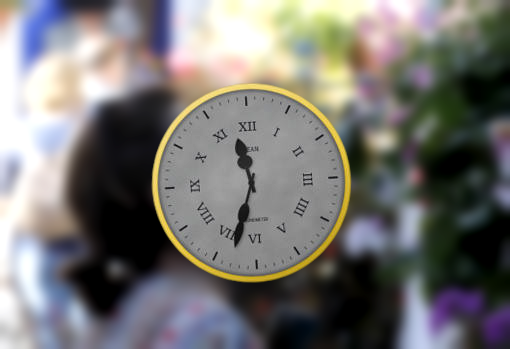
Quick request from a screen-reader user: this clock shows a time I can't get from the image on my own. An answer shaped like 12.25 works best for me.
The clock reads 11.33
